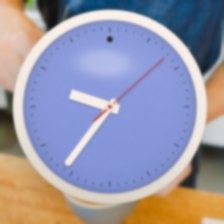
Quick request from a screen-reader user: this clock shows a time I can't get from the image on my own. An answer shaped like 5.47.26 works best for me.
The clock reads 9.36.08
